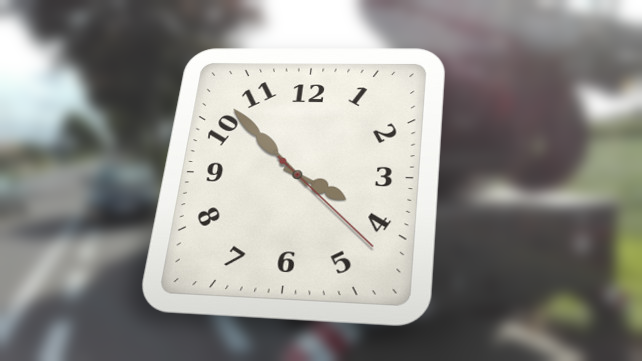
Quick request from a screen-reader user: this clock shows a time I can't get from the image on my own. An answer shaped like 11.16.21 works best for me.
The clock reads 3.52.22
